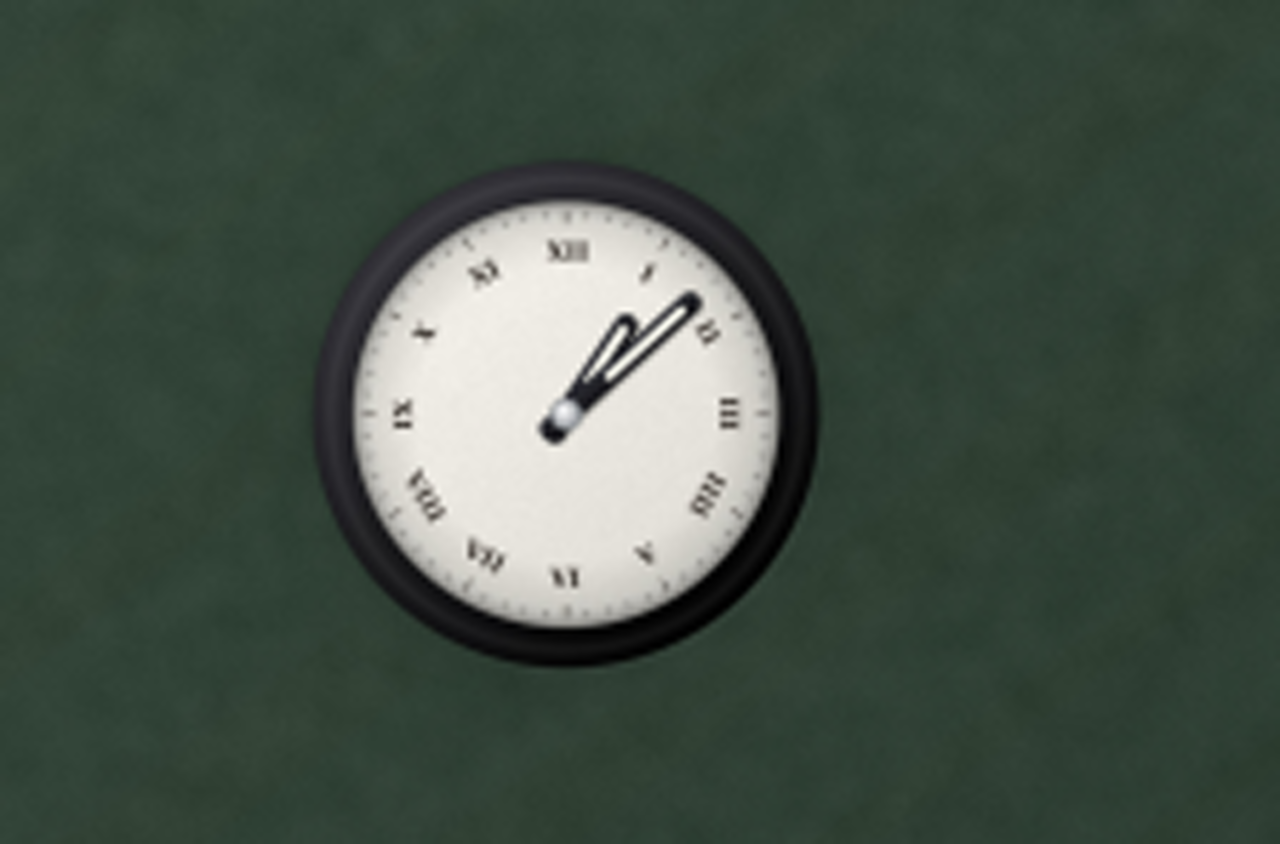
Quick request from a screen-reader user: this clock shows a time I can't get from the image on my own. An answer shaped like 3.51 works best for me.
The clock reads 1.08
